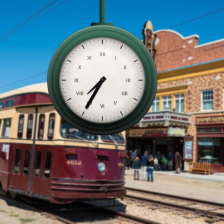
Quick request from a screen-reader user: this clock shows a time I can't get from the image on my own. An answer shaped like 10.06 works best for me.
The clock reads 7.35
